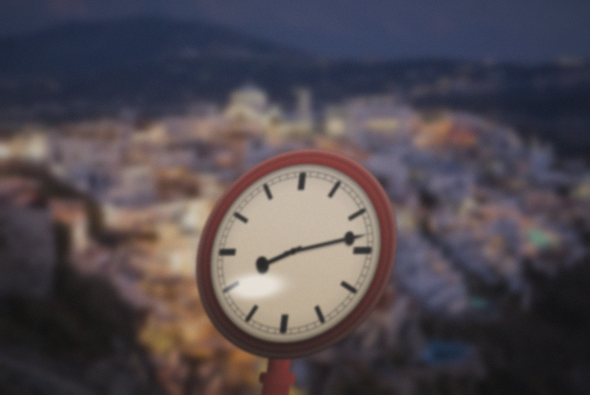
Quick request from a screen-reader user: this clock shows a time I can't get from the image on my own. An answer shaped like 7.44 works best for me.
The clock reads 8.13
